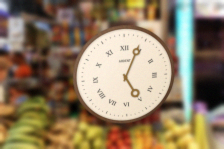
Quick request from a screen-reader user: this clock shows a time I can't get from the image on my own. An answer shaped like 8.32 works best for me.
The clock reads 5.04
